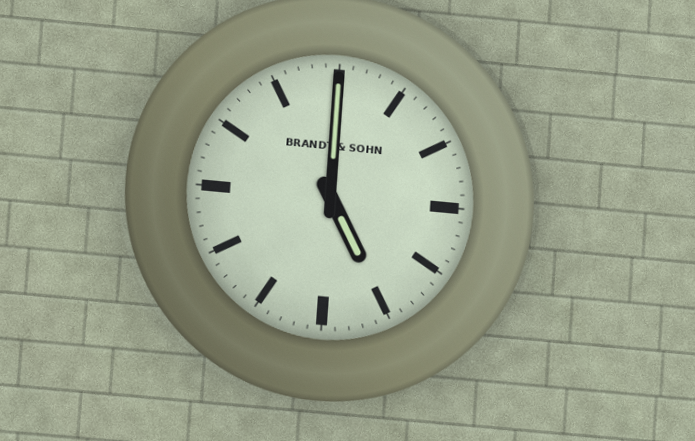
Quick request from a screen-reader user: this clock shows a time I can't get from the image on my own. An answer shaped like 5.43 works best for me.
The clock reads 5.00
